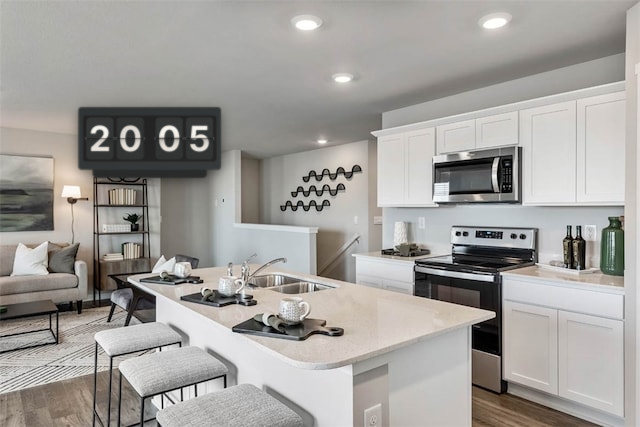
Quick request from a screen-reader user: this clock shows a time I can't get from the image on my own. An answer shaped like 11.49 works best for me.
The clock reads 20.05
